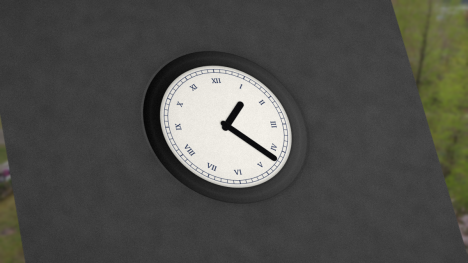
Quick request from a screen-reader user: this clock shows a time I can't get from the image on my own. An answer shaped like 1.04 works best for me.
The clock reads 1.22
